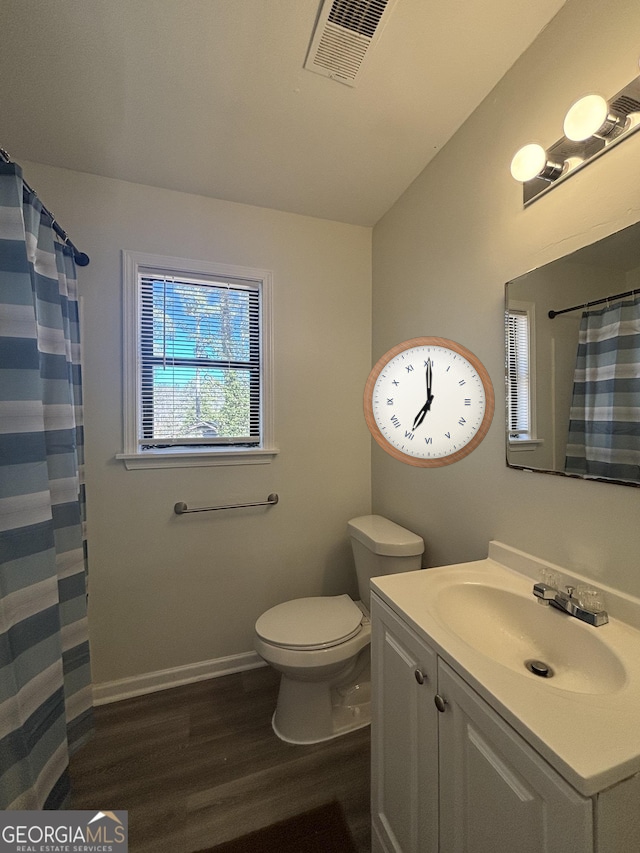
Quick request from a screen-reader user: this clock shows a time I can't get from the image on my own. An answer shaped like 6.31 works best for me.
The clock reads 7.00
